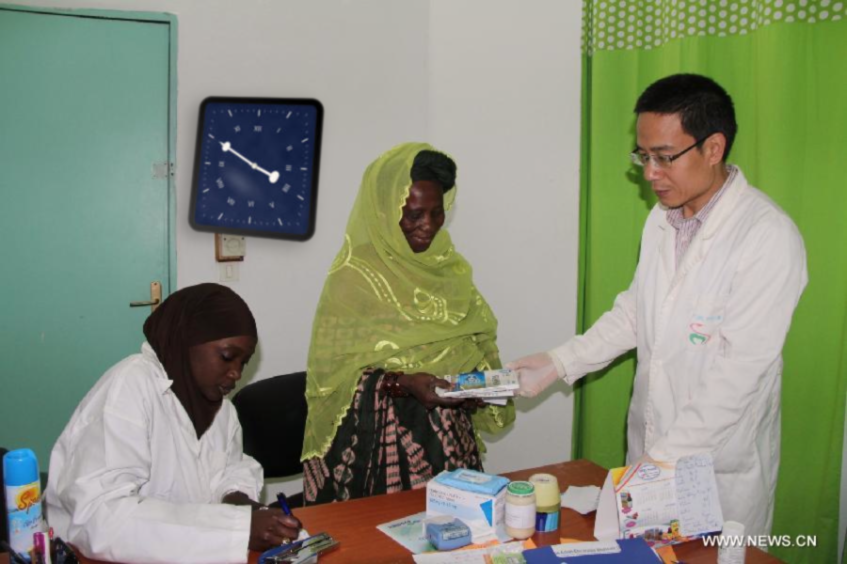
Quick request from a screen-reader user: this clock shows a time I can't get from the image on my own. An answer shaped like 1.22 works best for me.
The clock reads 3.50
